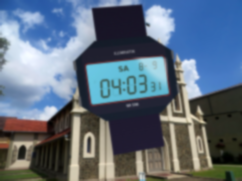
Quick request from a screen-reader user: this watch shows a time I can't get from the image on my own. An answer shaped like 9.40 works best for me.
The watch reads 4.03
